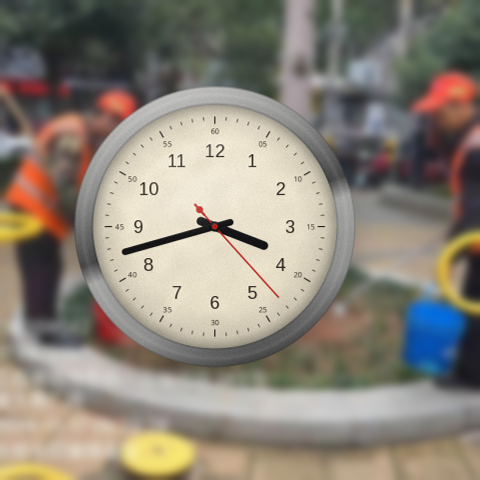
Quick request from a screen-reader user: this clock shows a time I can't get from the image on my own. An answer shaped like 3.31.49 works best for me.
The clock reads 3.42.23
